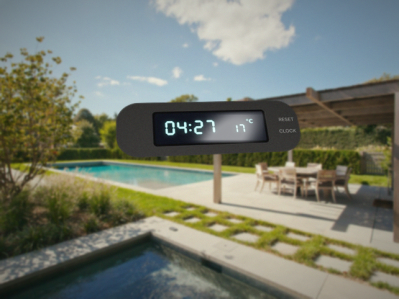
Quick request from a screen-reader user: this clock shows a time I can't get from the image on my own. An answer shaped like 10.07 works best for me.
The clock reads 4.27
